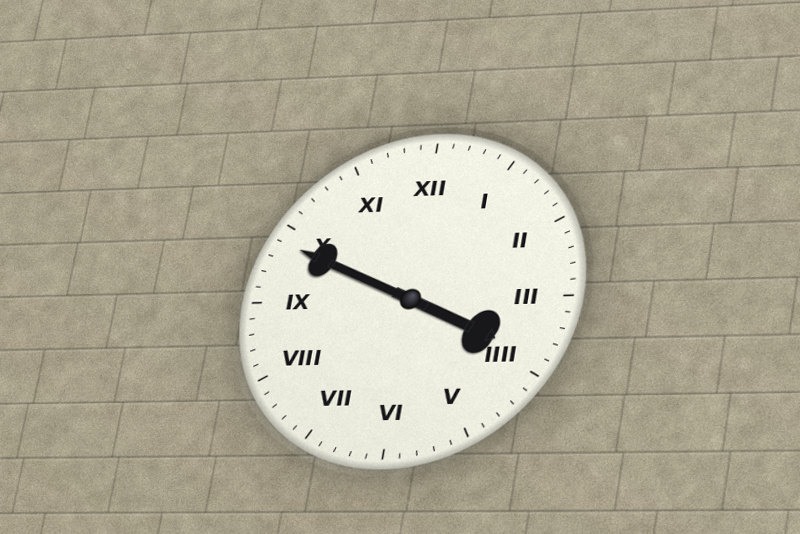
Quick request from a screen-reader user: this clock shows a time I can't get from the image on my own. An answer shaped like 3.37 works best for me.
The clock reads 3.49
